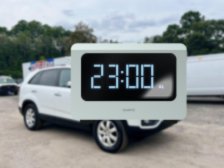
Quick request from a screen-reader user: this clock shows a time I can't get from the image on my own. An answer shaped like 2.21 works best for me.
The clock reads 23.00
